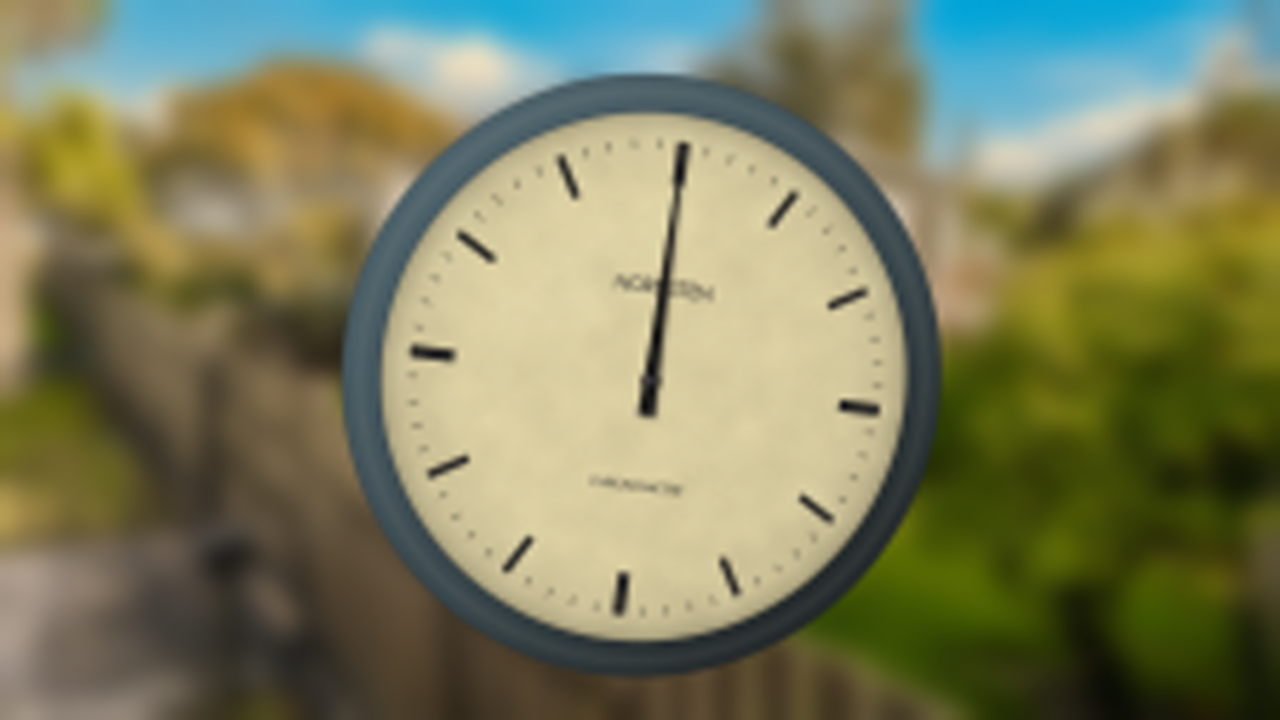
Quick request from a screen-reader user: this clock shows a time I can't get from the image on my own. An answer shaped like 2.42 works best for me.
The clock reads 12.00
